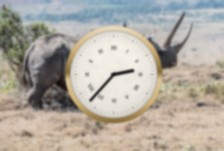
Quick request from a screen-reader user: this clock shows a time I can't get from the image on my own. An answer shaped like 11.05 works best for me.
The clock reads 2.37
